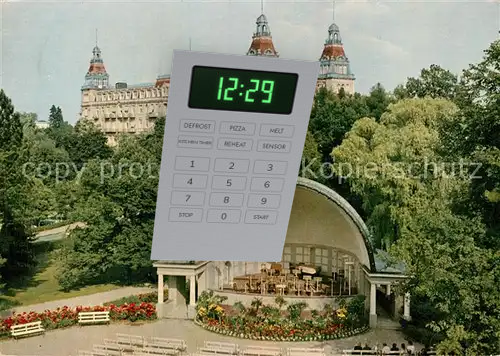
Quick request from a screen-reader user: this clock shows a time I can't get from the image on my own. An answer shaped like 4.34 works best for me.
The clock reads 12.29
